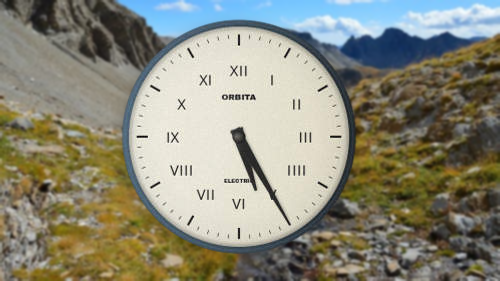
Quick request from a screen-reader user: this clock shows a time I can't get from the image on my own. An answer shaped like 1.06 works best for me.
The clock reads 5.25
